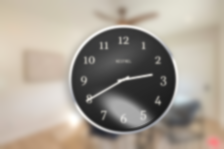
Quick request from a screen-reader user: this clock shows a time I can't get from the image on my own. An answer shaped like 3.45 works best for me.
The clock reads 2.40
